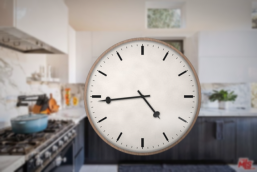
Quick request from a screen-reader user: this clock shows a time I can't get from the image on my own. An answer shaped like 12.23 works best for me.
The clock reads 4.44
